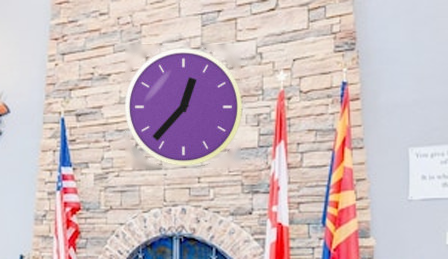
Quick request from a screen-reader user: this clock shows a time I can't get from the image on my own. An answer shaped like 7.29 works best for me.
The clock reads 12.37
